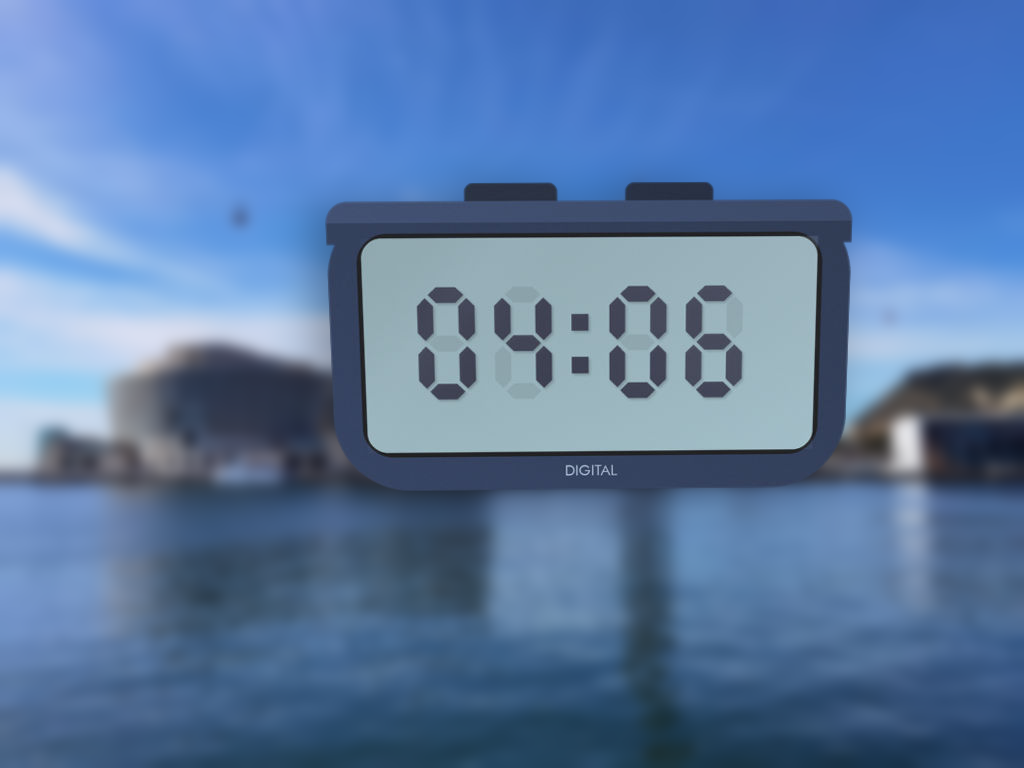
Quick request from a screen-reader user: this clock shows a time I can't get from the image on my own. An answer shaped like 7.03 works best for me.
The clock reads 4.06
